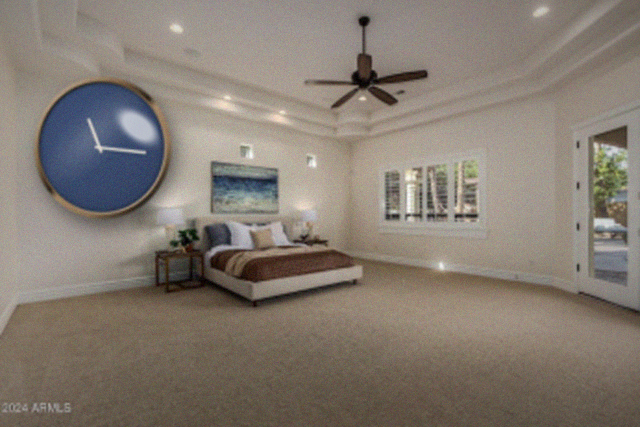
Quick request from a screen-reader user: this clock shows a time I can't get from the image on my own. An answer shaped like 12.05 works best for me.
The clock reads 11.16
